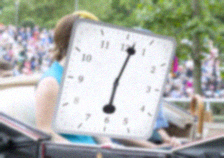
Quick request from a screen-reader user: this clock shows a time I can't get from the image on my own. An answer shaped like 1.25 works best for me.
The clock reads 6.02
